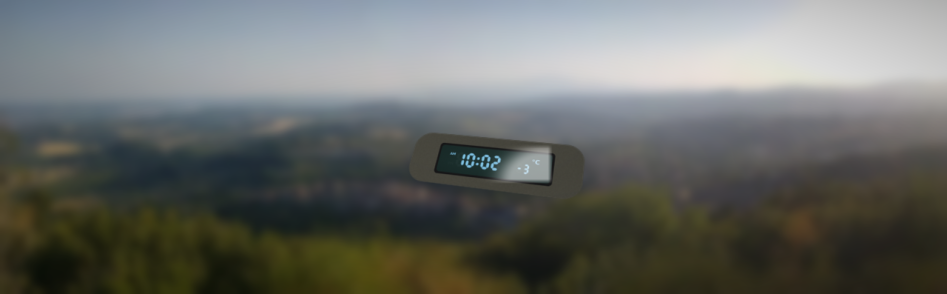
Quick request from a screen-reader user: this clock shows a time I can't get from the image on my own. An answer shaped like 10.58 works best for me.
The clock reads 10.02
